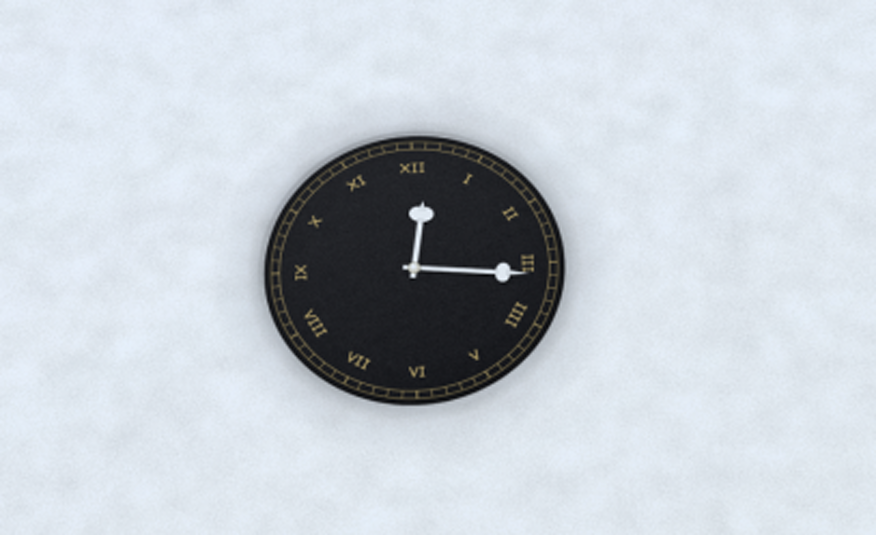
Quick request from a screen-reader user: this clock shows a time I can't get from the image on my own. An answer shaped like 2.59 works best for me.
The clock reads 12.16
